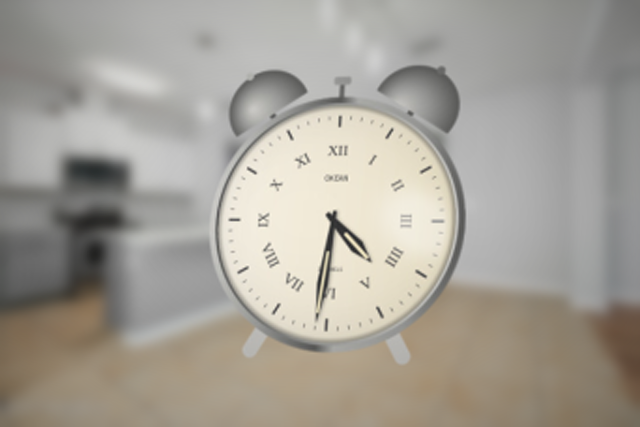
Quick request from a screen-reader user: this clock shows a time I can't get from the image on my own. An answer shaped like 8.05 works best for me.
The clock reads 4.31
